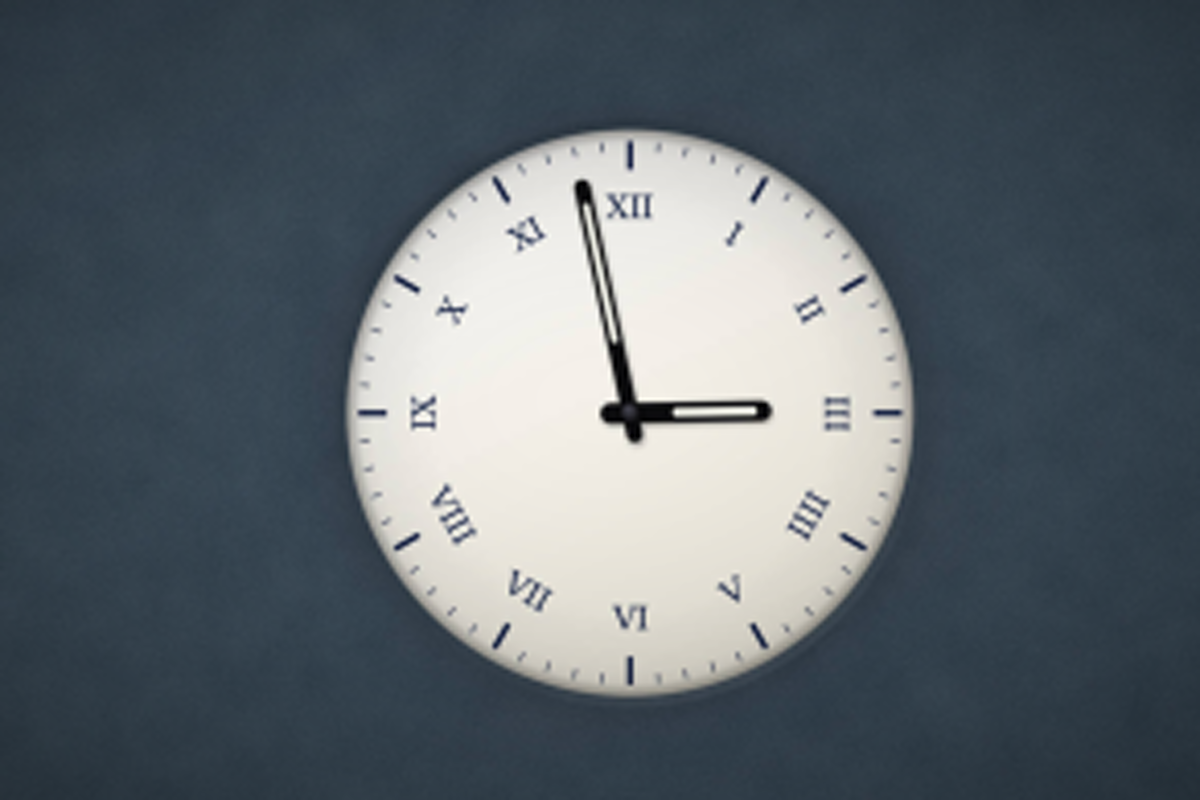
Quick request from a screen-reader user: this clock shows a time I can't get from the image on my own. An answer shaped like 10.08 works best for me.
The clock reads 2.58
